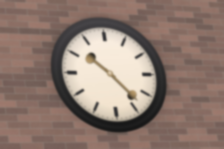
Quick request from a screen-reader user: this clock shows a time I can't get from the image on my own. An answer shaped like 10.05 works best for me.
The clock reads 10.23
